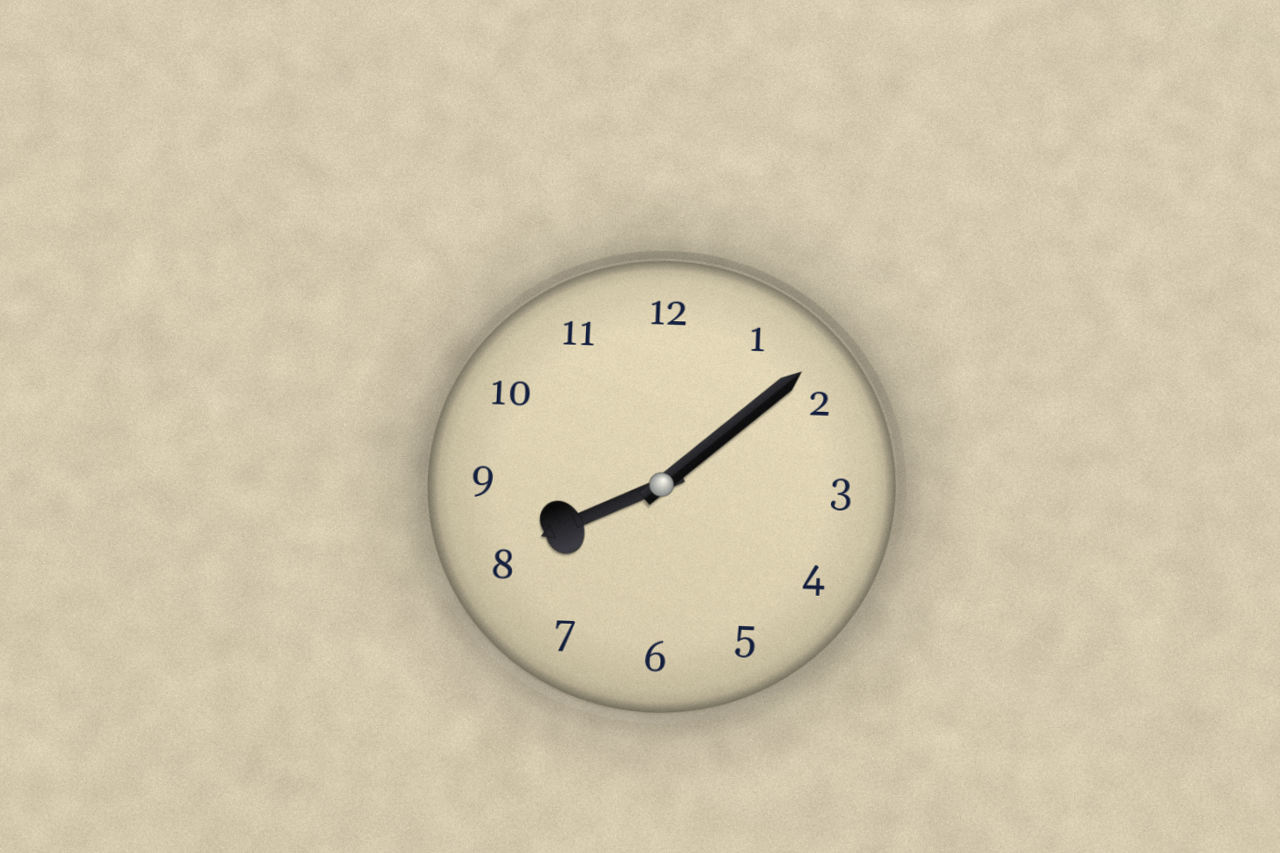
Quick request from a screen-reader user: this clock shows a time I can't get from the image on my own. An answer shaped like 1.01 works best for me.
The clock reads 8.08
